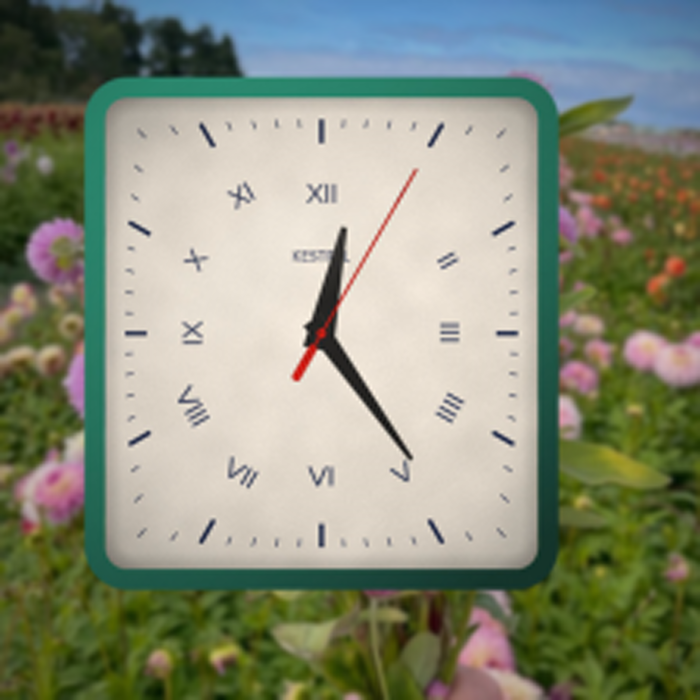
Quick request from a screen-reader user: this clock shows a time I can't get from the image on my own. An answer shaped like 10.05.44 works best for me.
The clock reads 12.24.05
